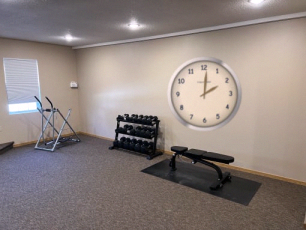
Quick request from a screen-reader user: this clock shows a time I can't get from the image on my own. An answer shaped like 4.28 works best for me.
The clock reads 2.01
